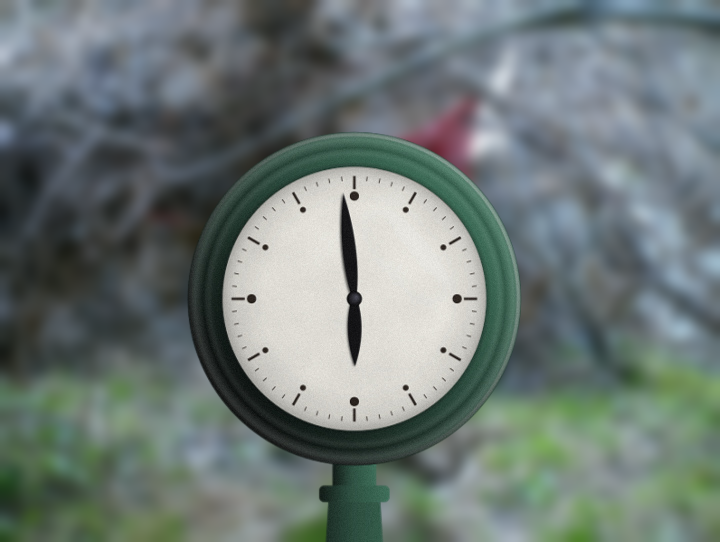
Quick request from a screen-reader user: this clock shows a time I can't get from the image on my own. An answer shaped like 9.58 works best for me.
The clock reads 5.59
